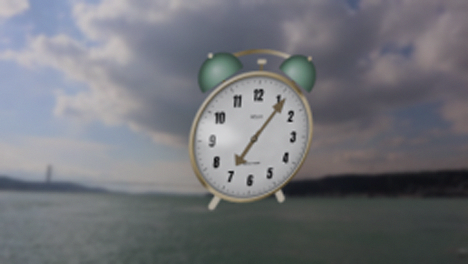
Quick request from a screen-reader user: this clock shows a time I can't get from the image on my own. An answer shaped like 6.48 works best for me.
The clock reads 7.06
